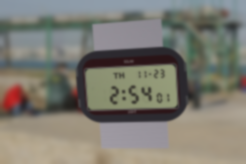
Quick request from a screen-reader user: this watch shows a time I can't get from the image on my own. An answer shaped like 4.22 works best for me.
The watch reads 2.54
